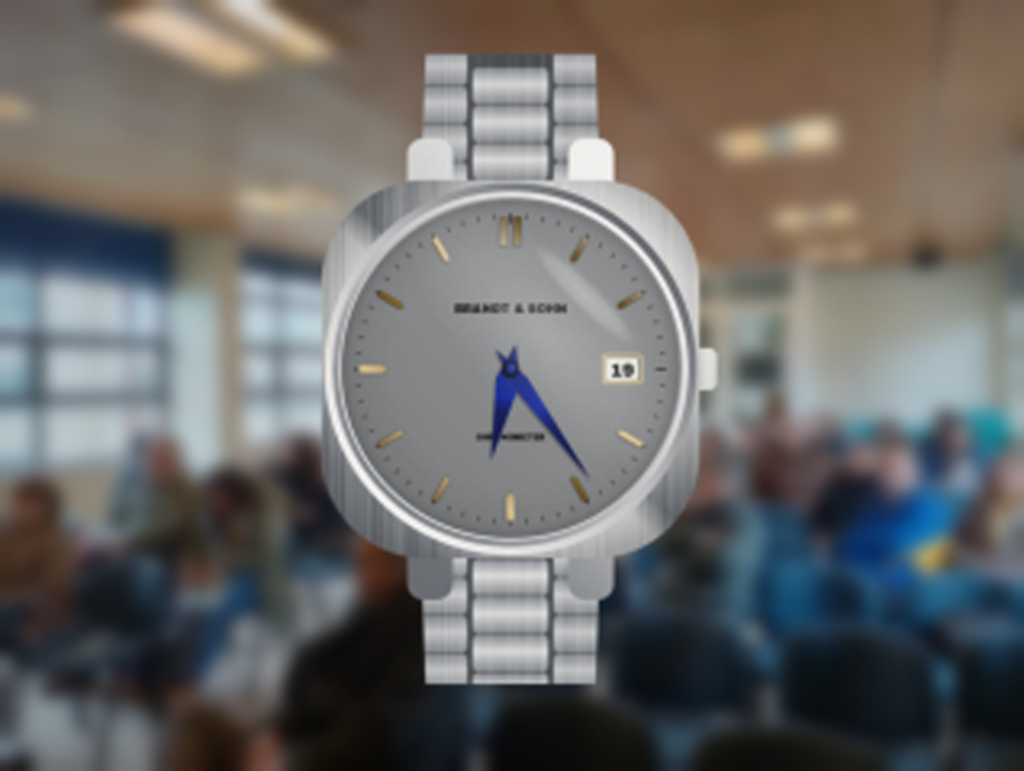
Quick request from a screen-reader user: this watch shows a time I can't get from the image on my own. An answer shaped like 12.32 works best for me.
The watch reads 6.24
